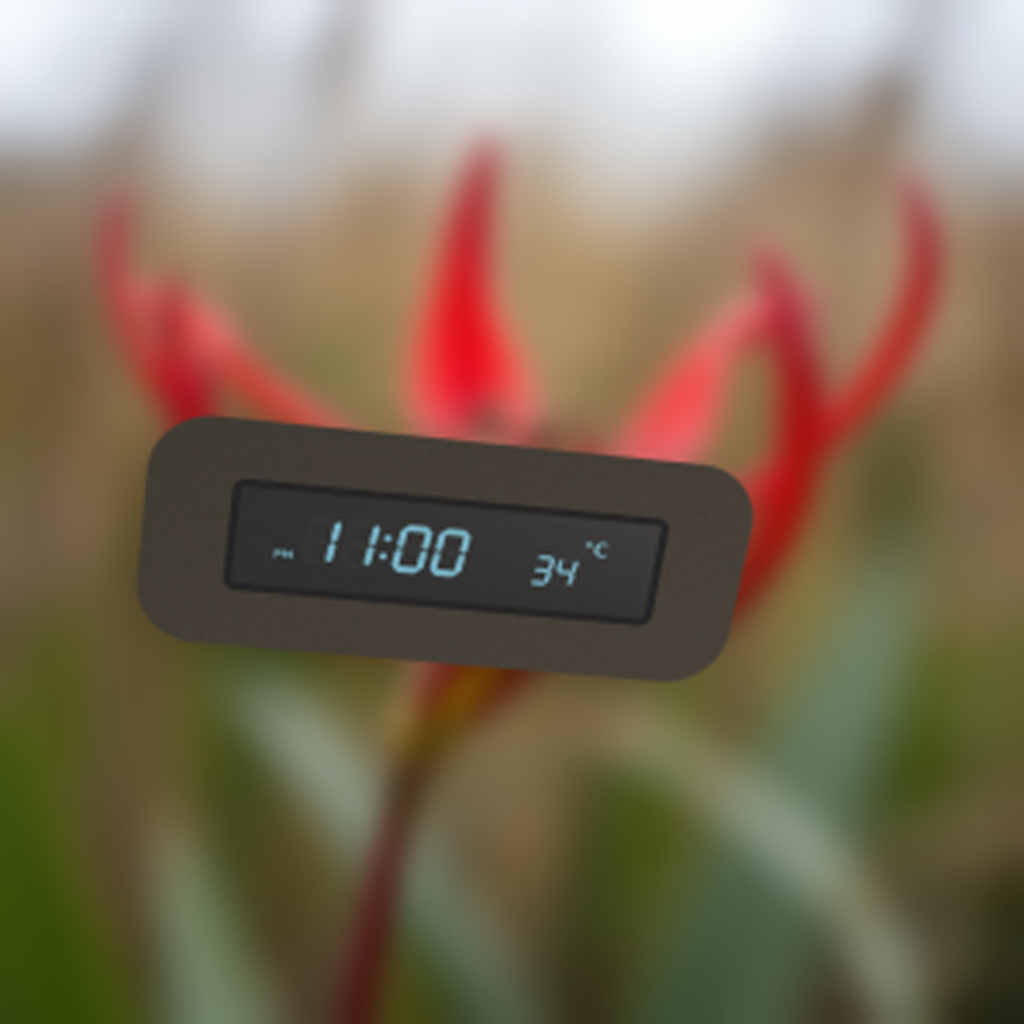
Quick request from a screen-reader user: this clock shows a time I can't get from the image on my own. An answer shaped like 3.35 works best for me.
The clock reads 11.00
